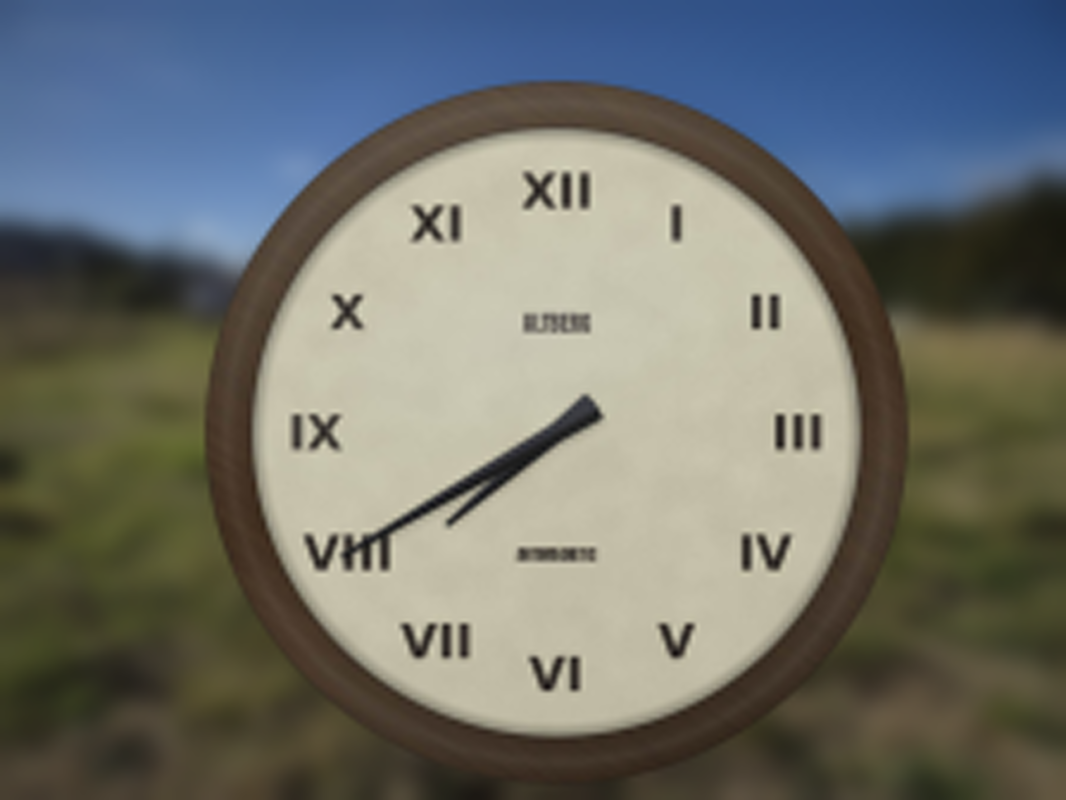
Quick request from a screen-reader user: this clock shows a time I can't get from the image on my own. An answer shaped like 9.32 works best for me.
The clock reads 7.40
